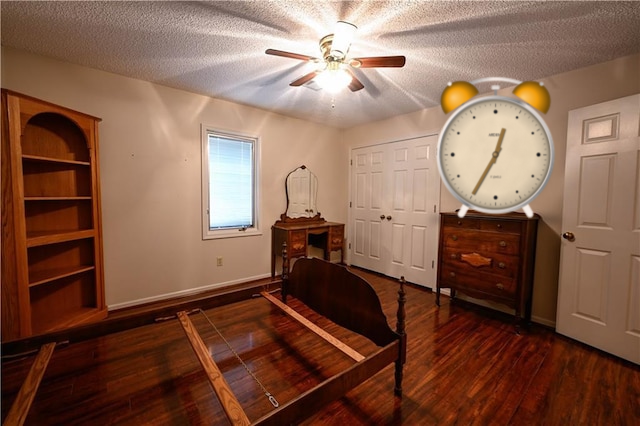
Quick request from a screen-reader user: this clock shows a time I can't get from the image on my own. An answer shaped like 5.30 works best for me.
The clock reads 12.35
